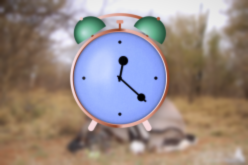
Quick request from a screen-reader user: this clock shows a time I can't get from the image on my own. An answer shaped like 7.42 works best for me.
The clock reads 12.22
